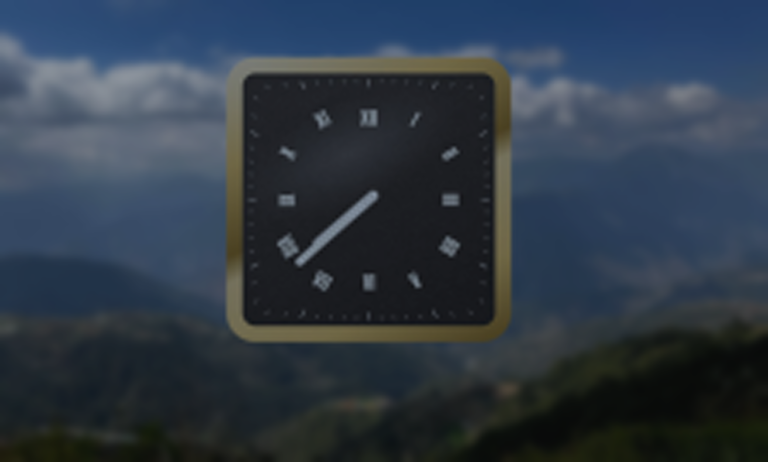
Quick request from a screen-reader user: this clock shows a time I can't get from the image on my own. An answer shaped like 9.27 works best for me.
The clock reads 7.38
